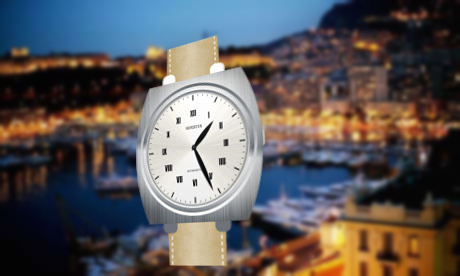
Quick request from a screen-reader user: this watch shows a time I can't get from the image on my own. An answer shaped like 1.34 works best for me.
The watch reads 1.26
